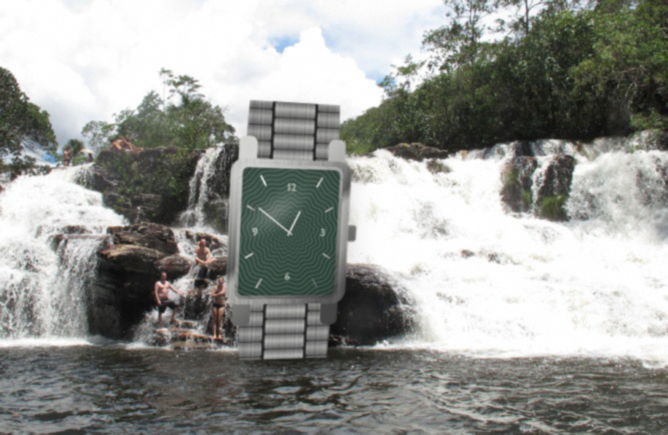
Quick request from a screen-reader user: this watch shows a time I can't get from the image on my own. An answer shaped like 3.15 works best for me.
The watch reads 12.51
